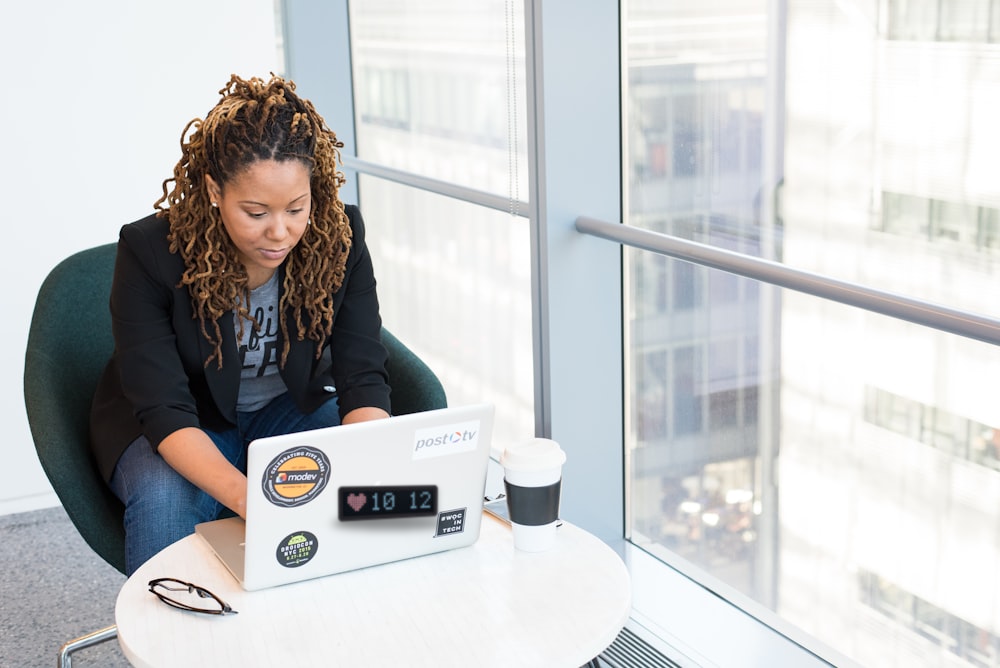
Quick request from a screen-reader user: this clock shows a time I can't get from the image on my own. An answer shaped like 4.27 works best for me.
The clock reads 10.12
